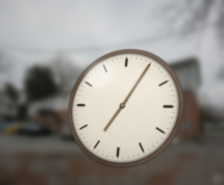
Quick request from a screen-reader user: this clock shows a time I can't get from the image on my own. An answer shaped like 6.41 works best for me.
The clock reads 7.05
